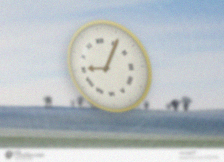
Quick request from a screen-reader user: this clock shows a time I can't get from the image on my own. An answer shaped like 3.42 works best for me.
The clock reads 9.06
